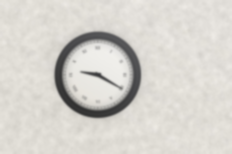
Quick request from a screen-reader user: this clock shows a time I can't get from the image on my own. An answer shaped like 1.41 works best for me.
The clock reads 9.20
